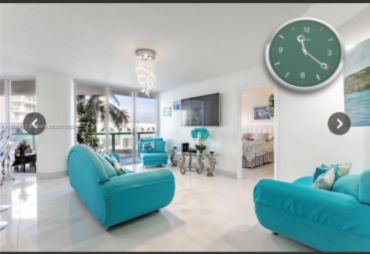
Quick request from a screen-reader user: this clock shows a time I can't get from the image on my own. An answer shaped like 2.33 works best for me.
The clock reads 11.21
